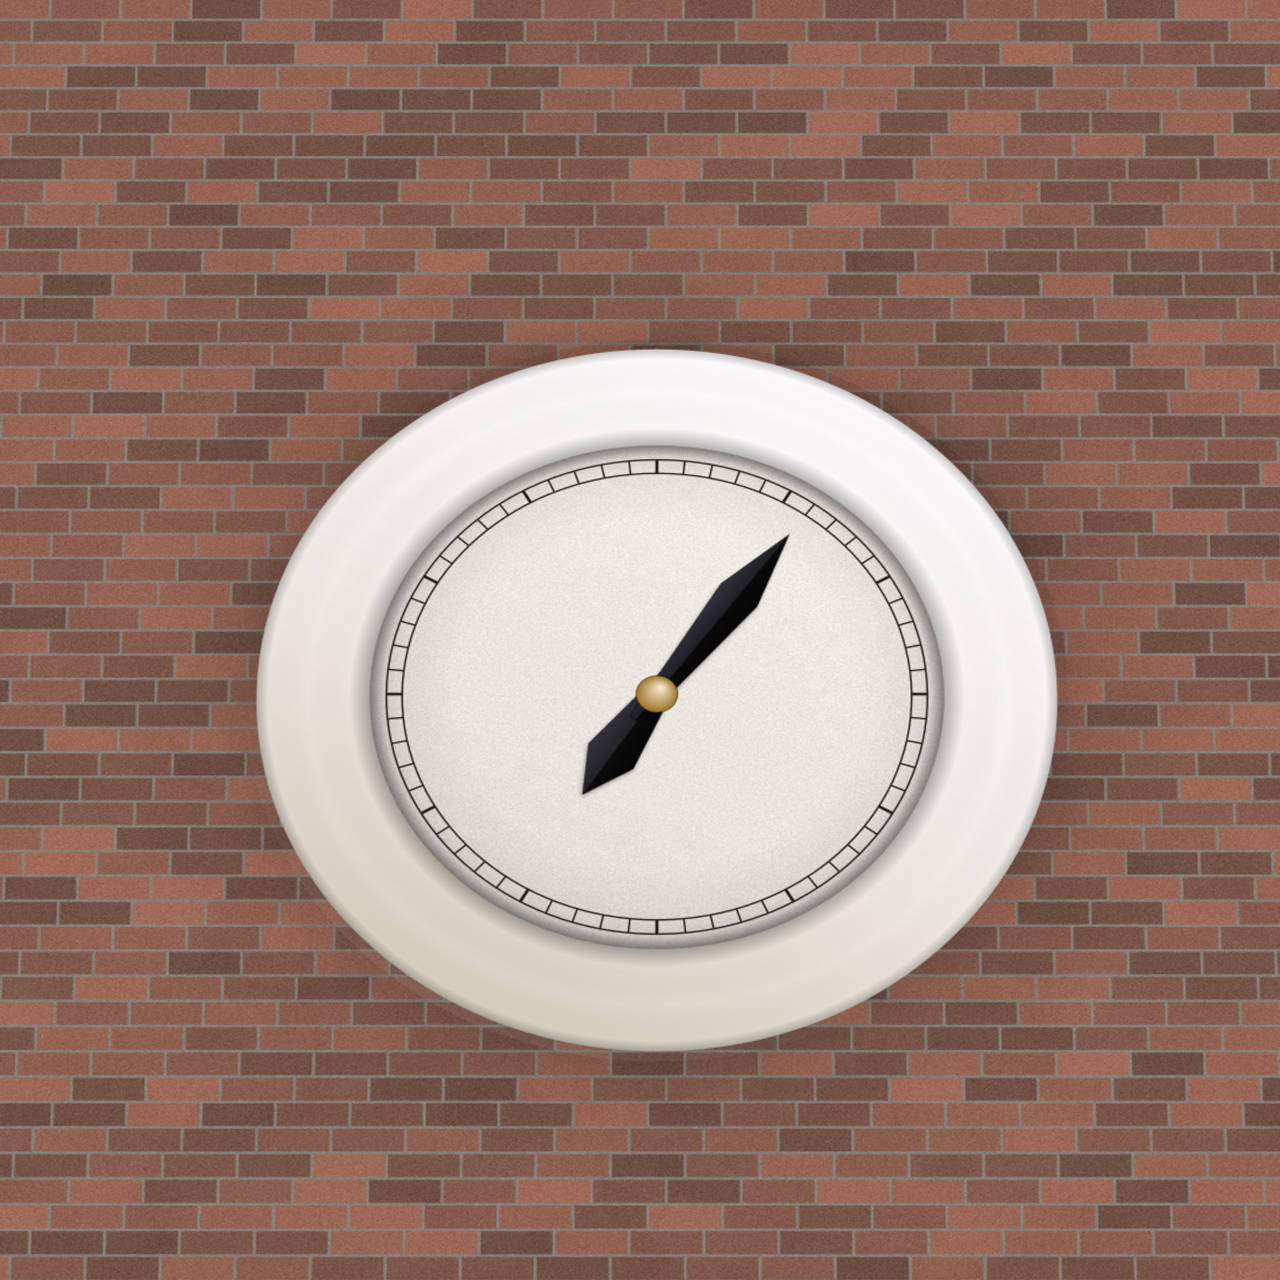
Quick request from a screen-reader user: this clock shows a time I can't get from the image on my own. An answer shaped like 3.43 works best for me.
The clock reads 7.06
